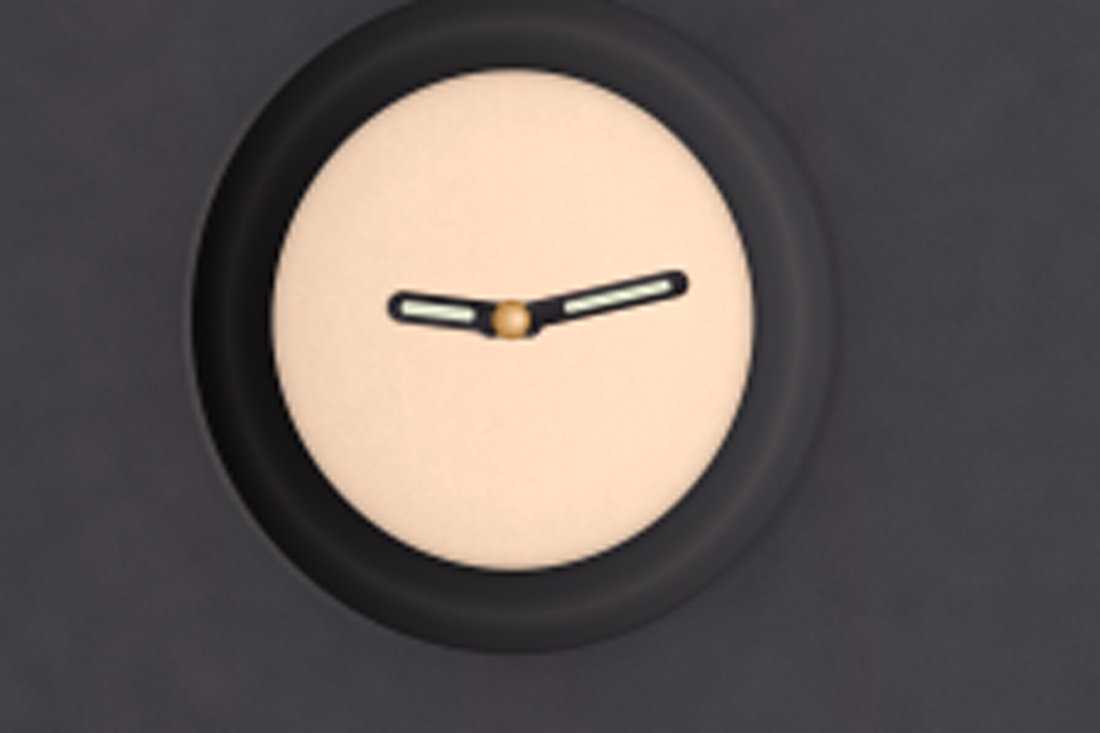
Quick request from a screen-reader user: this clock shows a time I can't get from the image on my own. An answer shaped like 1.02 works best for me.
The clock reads 9.13
